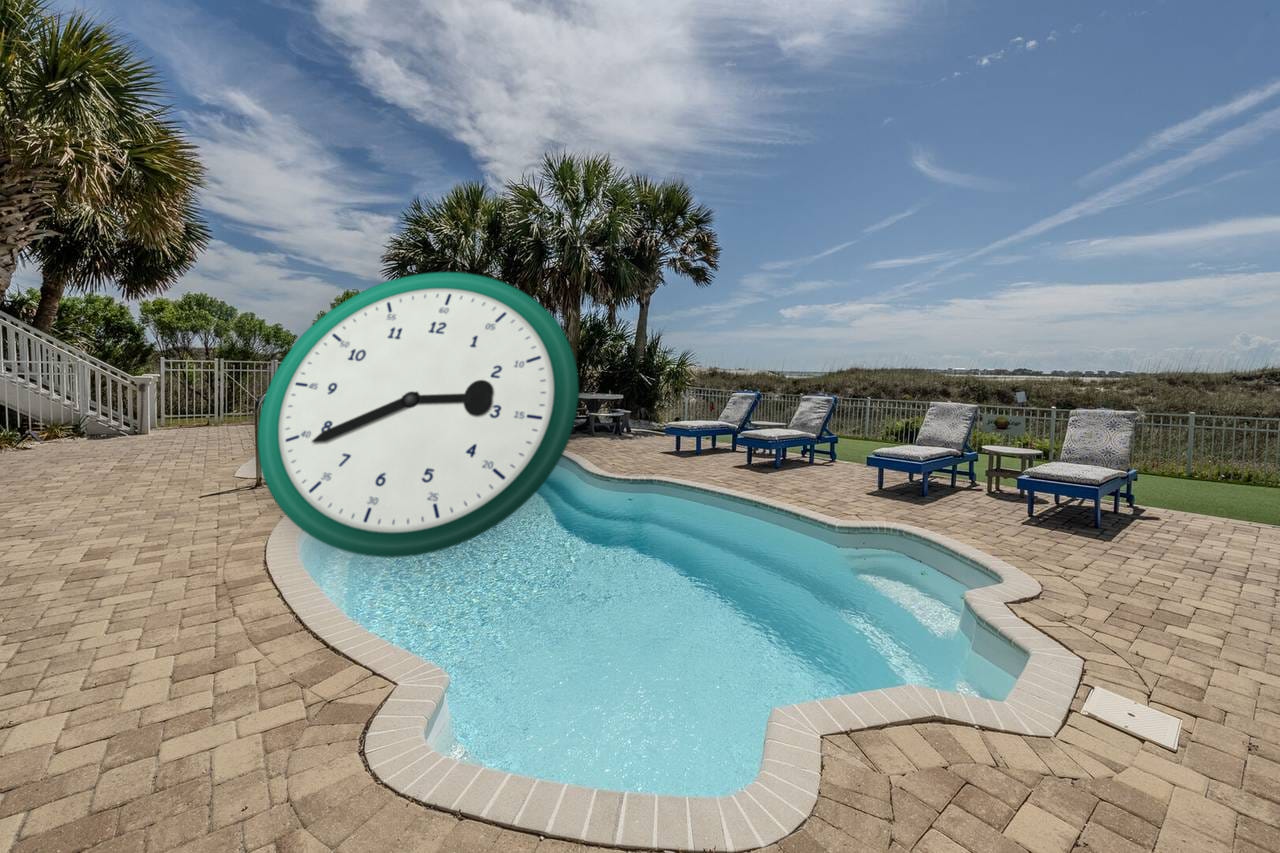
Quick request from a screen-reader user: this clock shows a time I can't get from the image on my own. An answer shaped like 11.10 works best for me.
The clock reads 2.39
